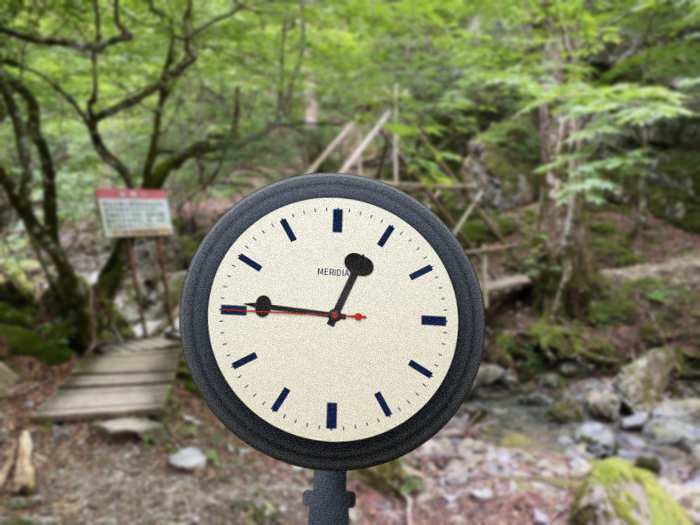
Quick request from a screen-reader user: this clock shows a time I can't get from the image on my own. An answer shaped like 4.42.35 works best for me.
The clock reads 12.45.45
